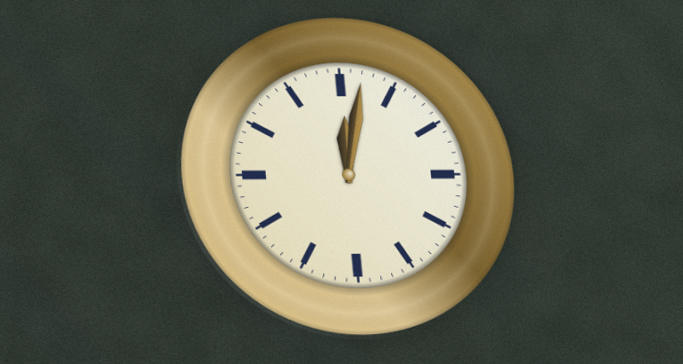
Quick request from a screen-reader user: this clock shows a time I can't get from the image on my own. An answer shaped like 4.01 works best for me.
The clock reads 12.02
